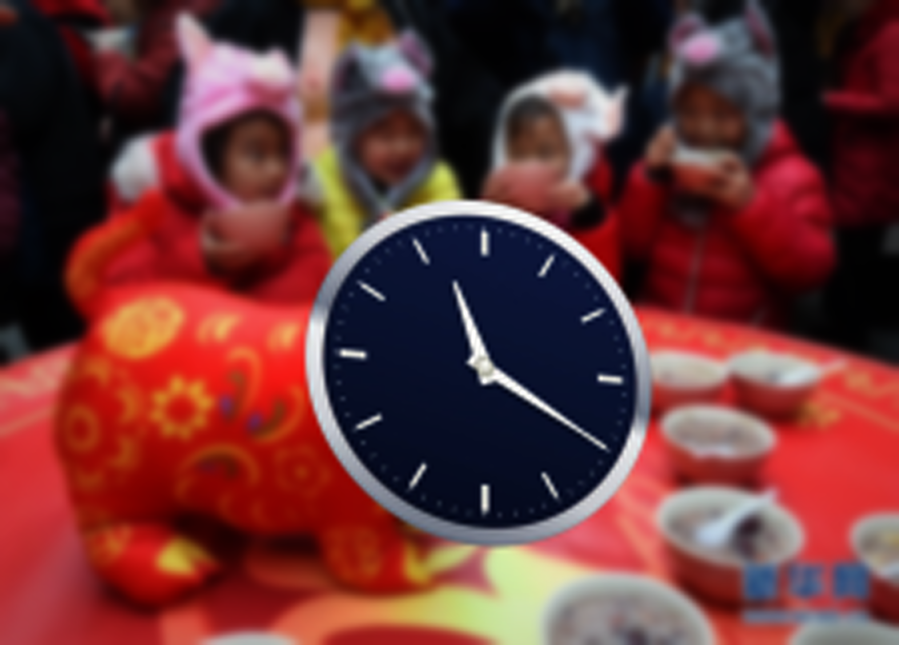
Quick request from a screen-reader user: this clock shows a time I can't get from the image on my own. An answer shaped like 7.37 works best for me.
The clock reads 11.20
